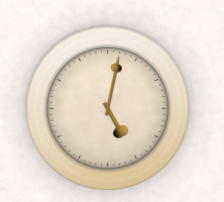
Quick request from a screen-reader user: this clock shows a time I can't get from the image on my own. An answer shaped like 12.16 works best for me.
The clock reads 5.02
